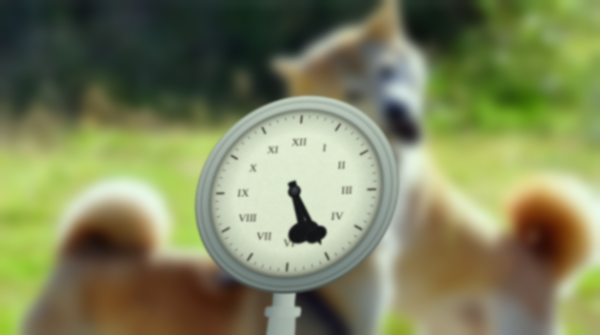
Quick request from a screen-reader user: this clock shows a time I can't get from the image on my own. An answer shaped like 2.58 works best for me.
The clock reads 5.25
